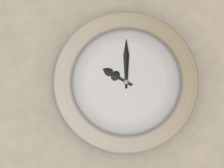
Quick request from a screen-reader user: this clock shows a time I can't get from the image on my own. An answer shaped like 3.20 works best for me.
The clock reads 10.00
